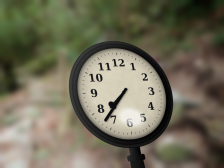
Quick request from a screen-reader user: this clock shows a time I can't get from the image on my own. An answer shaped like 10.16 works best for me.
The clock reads 7.37
